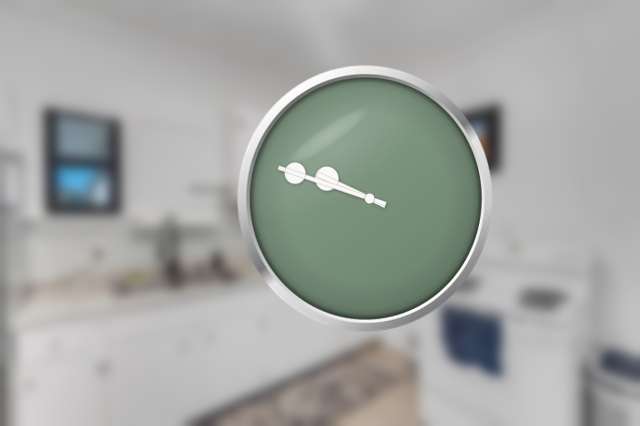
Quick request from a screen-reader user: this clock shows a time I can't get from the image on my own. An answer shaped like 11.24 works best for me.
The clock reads 9.48
